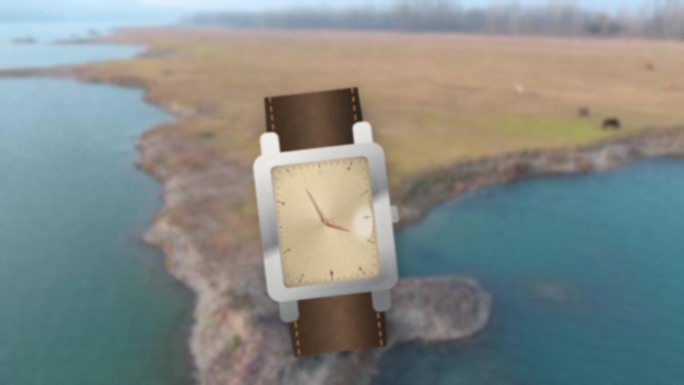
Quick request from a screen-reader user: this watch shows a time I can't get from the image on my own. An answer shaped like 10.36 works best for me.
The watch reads 3.56
